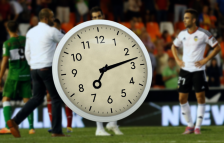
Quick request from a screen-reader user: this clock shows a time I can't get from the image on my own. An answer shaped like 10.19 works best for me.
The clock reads 7.13
